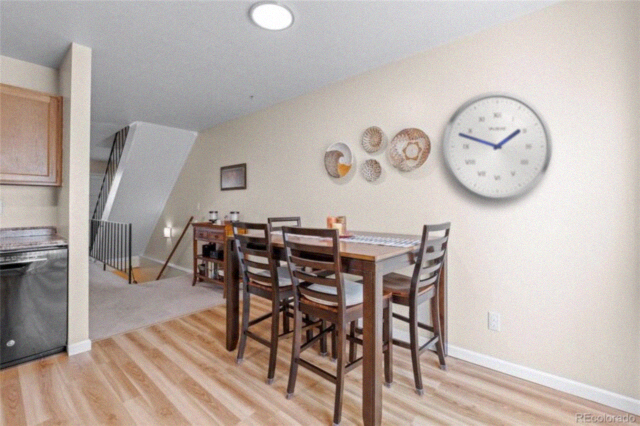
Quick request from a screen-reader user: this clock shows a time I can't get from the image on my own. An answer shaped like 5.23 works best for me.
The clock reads 1.48
